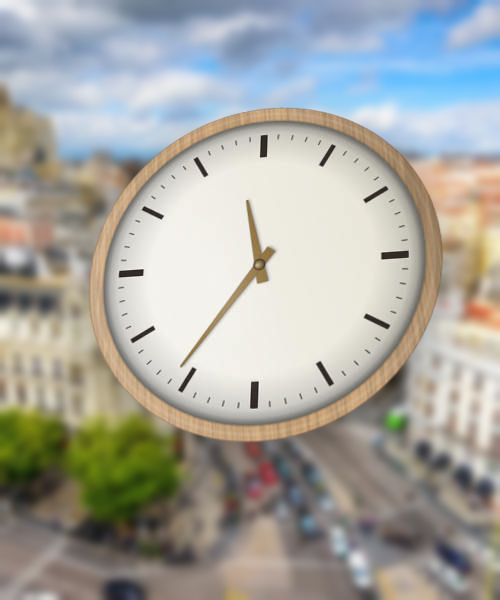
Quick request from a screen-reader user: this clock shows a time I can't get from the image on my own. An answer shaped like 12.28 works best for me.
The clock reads 11.36
